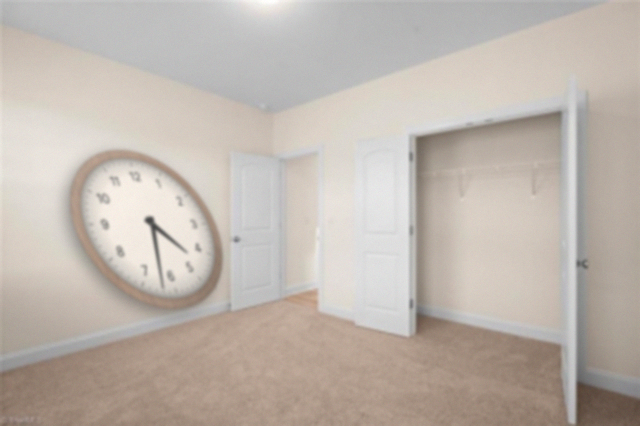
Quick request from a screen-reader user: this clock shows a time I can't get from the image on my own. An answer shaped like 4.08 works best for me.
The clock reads 4.32
